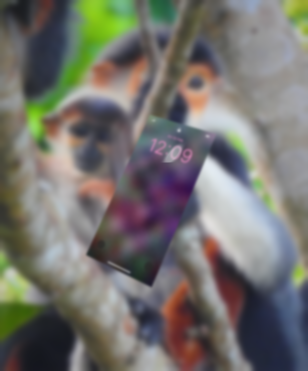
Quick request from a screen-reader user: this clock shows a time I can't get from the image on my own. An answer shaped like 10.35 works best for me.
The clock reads 12.09
